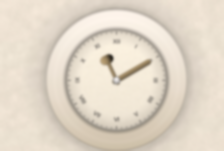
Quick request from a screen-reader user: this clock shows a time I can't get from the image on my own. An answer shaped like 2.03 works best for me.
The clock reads 11.10
